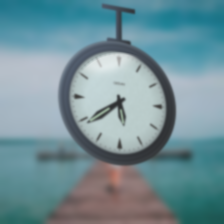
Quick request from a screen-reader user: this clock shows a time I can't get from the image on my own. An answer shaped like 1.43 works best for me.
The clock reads 5.39
